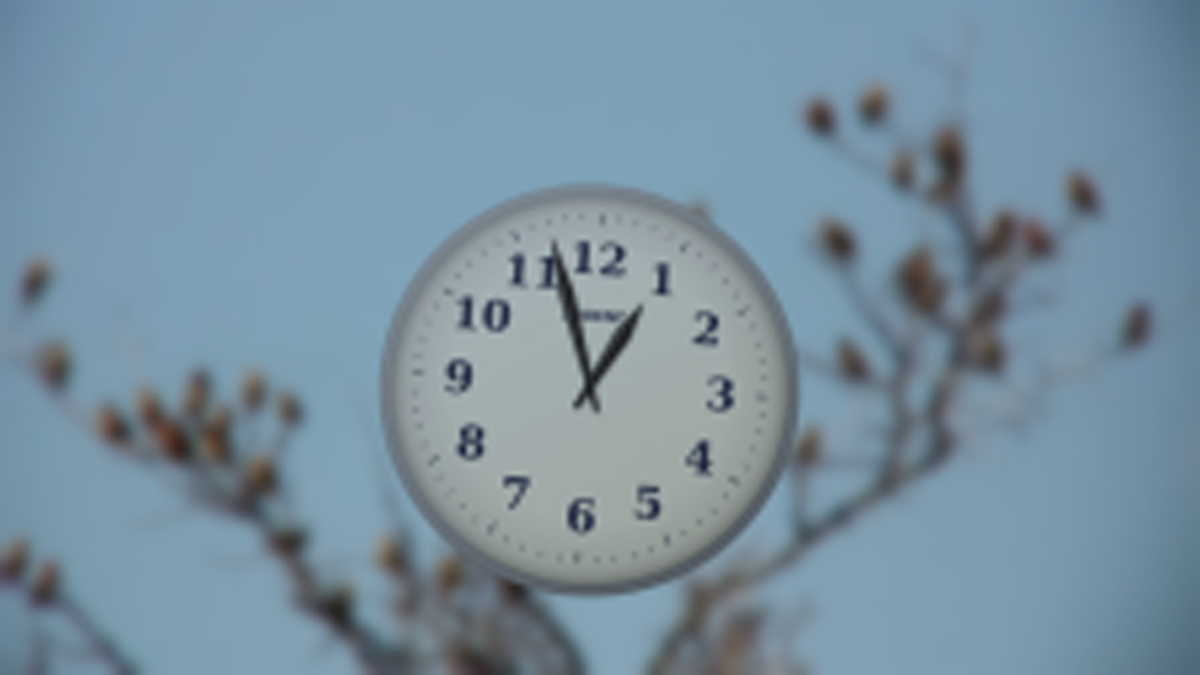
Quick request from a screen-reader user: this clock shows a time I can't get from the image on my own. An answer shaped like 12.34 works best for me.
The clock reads 12.57
